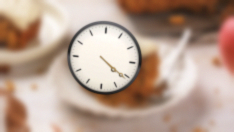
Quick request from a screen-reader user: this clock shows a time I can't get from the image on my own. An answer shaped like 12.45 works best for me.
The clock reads 4.21
